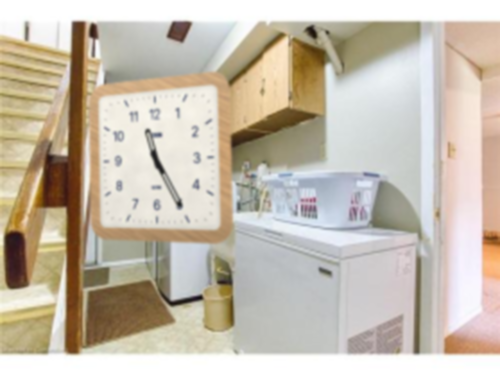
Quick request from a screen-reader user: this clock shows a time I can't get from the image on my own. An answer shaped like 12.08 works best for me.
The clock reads 11.25
